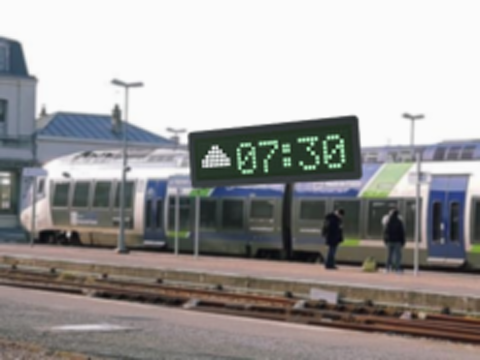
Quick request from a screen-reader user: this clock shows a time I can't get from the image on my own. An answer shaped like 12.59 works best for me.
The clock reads 7.30
